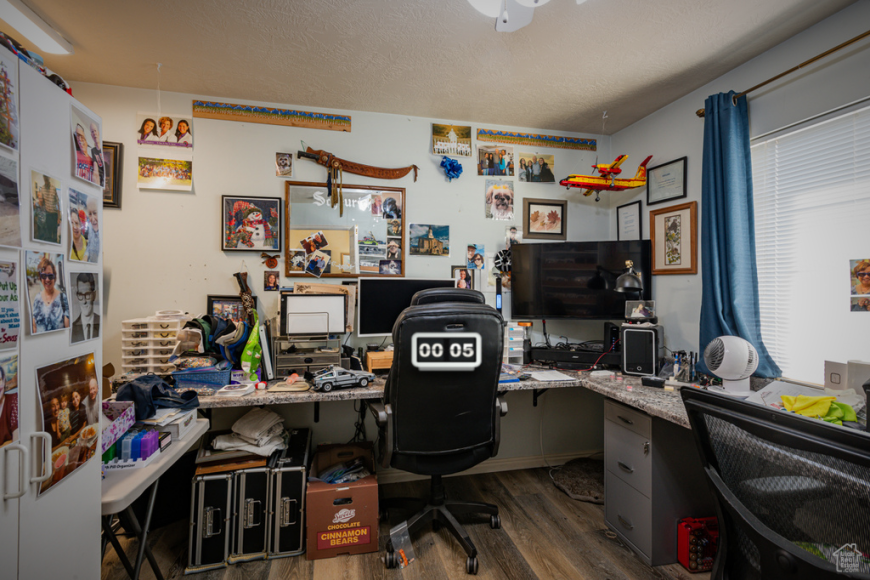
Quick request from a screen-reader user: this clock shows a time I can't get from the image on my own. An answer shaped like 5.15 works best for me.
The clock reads 0.05
